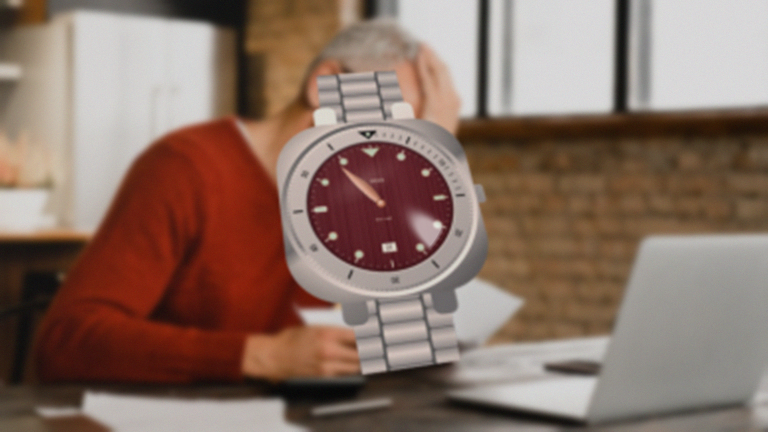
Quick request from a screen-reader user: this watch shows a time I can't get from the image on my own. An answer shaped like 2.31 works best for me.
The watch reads 10.54
